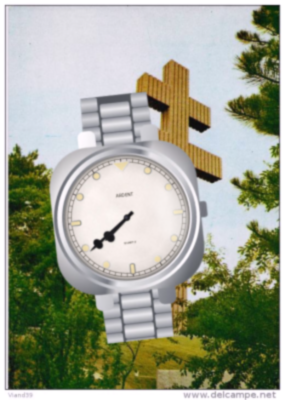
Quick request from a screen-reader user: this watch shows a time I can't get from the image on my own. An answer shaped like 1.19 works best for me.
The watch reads 7.39
